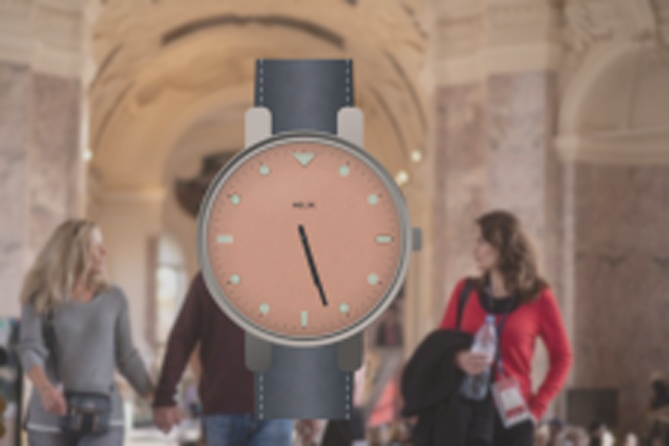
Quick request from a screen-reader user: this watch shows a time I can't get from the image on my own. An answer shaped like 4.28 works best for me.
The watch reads 5.27
